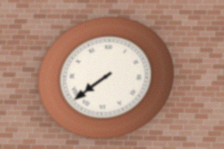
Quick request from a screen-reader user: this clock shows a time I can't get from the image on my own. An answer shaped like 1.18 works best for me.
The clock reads 7.38
